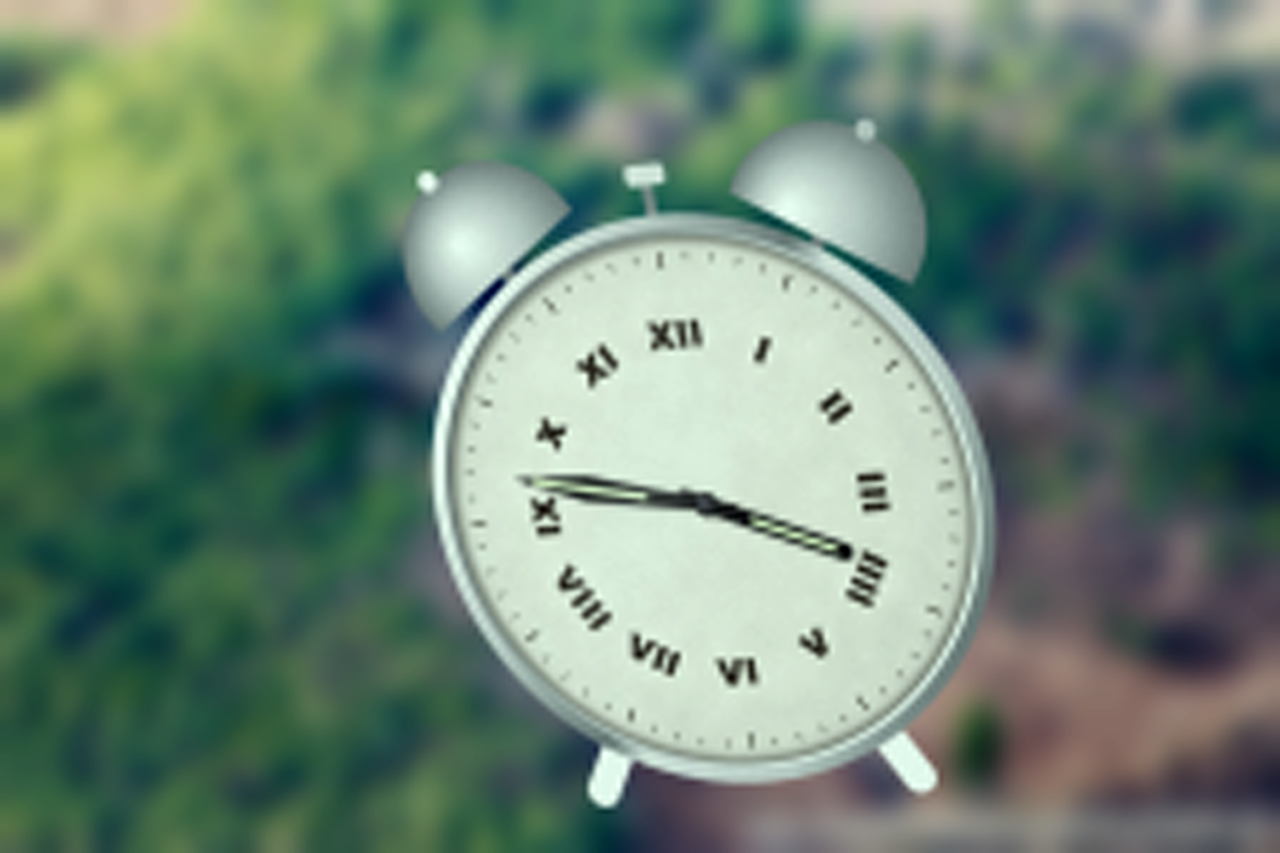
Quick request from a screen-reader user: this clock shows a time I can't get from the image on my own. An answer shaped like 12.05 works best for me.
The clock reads 3.47
